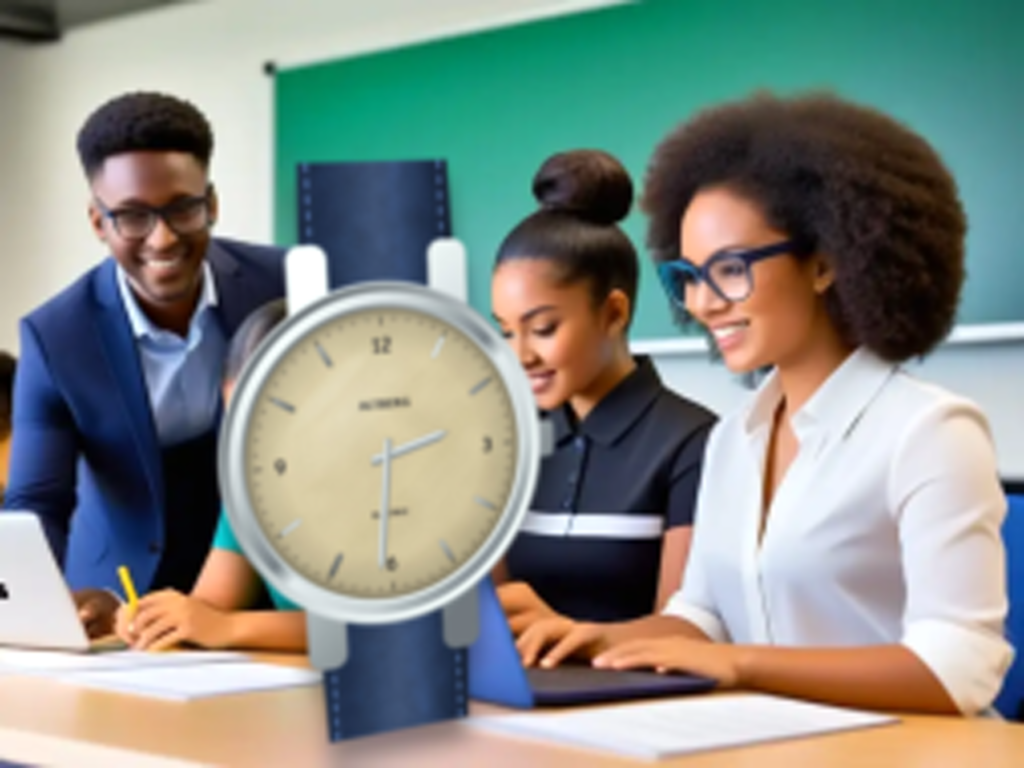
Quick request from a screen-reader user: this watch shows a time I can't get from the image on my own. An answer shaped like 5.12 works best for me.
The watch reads 2.31
